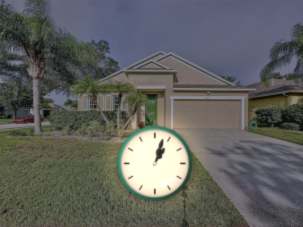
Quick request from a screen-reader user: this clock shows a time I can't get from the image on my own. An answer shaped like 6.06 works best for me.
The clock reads 1.03
